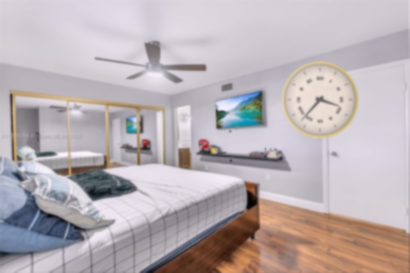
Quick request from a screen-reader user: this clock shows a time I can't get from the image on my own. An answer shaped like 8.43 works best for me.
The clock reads 3.37
